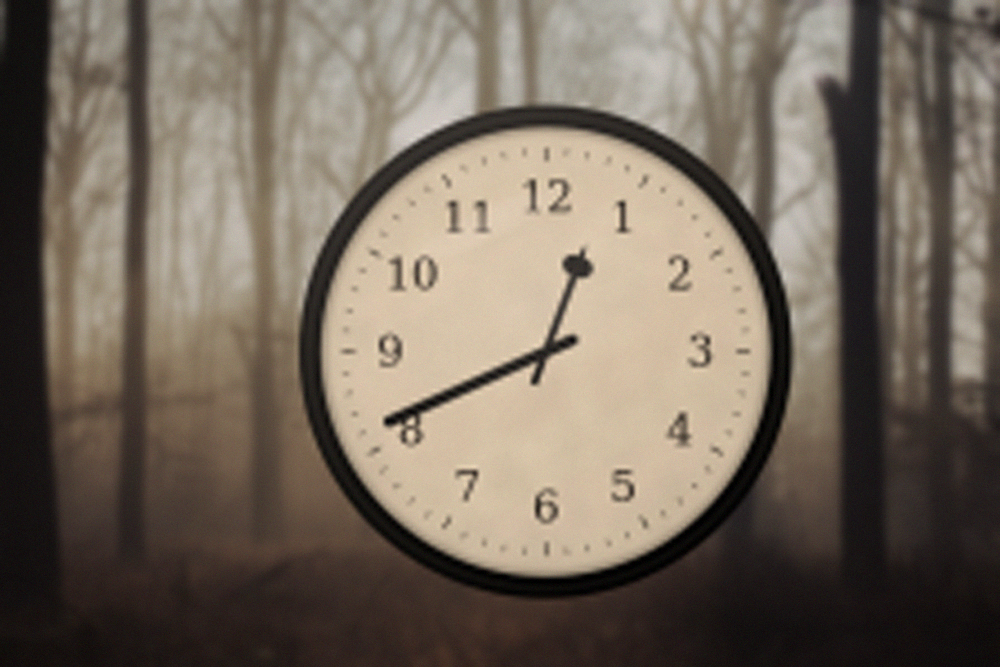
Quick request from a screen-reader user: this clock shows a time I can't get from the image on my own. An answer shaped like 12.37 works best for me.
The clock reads 12.41
